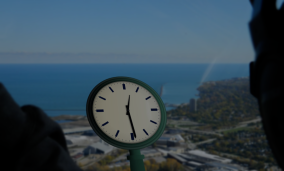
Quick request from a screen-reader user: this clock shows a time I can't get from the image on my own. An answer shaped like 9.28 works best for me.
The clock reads 12.29
